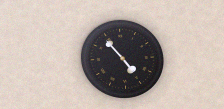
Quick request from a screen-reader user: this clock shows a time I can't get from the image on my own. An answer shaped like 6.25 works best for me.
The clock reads 4.54
